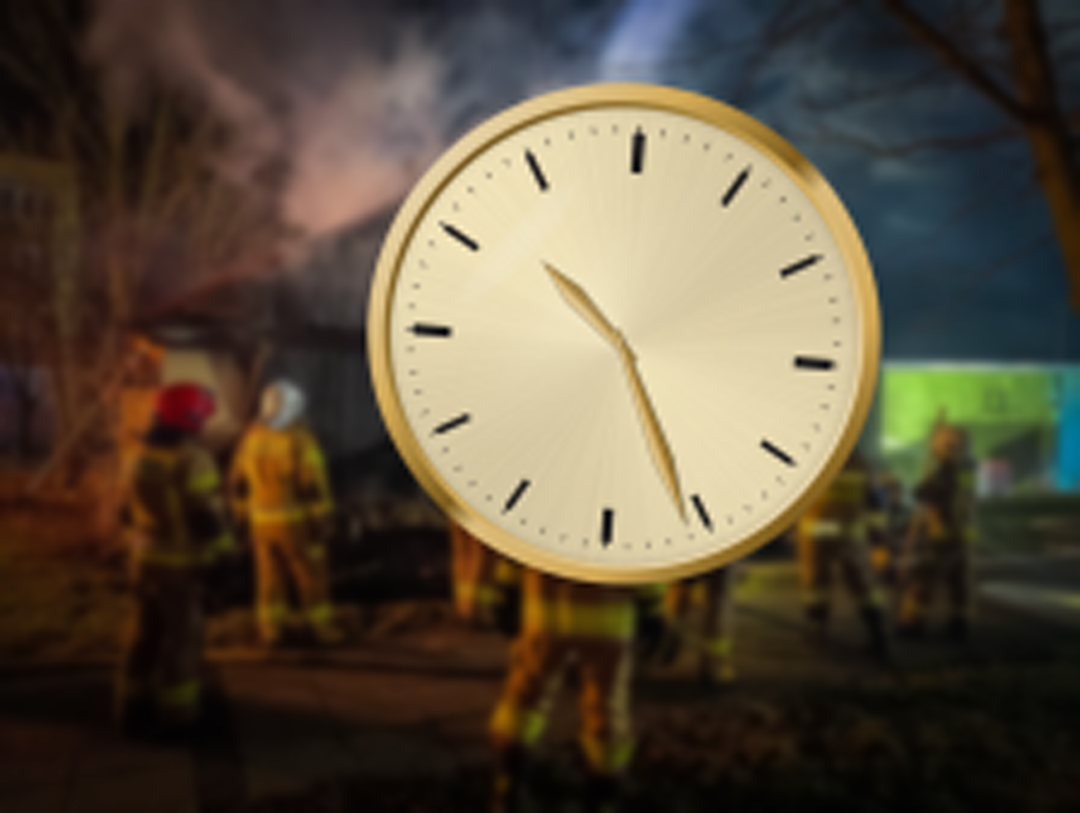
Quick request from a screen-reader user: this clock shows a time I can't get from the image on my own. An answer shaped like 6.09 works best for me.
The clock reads 10.26
